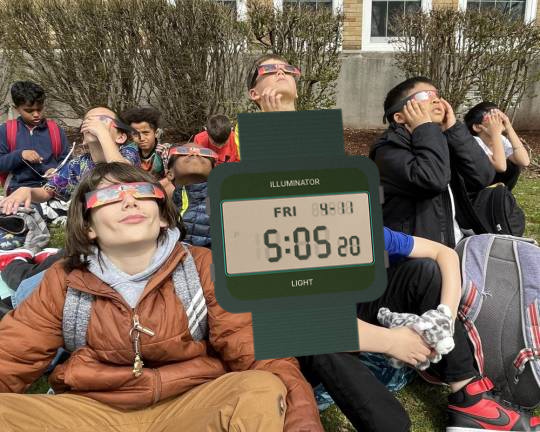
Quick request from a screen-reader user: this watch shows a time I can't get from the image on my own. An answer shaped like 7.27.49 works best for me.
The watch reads 5.05.20
